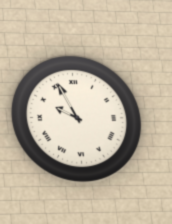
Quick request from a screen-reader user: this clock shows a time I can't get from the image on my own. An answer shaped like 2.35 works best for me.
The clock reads 9.56
